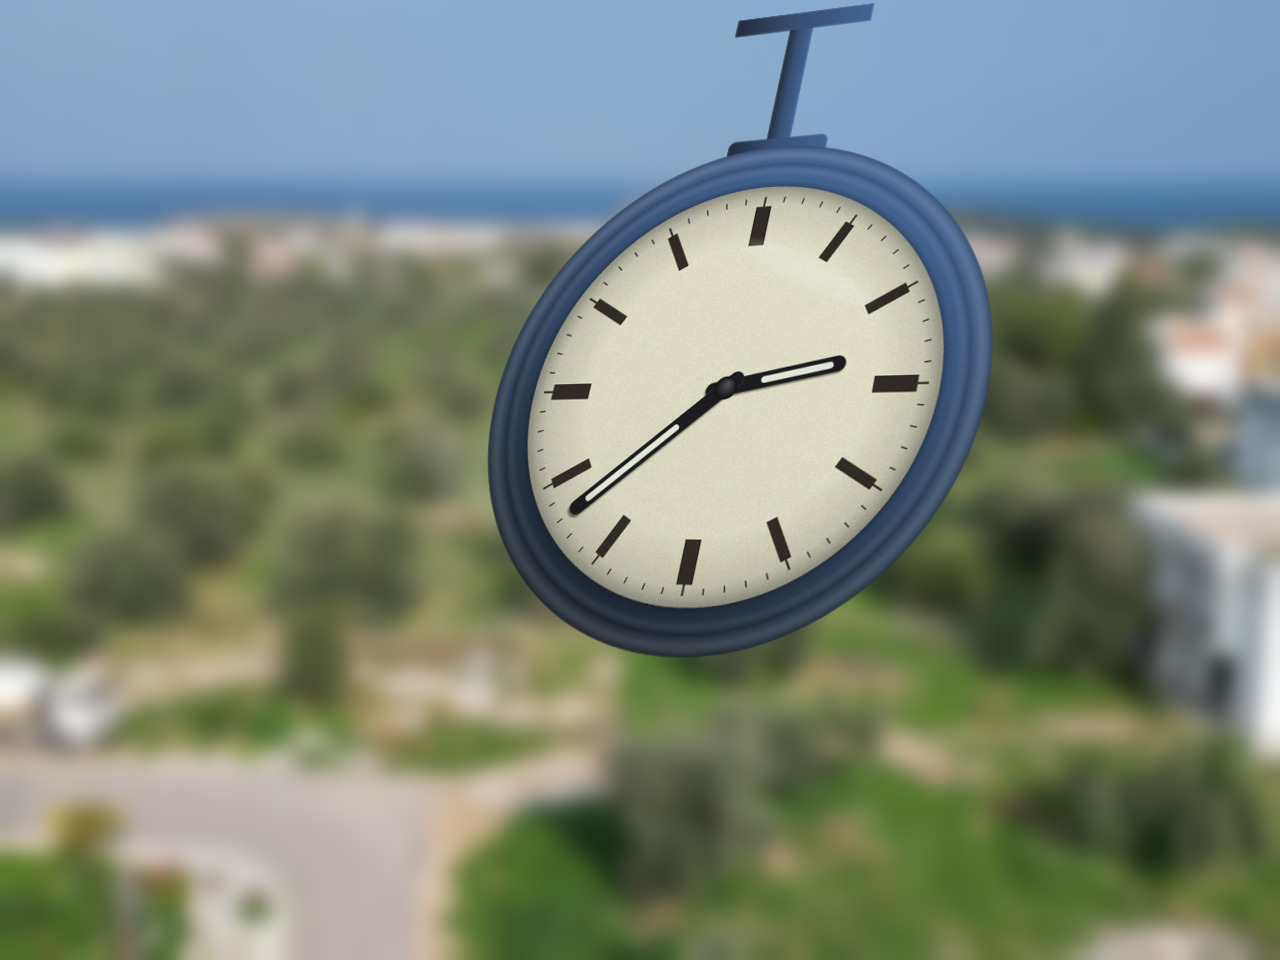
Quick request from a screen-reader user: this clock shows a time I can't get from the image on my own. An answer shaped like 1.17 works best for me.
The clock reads 2.38
